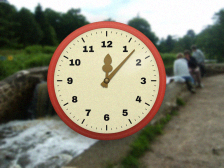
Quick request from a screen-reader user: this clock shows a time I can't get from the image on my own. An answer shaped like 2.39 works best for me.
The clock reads 12.07
